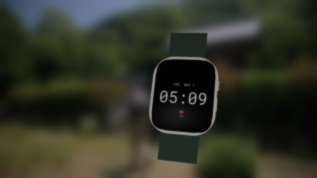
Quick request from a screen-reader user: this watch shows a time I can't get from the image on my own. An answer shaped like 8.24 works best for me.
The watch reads 5.09
